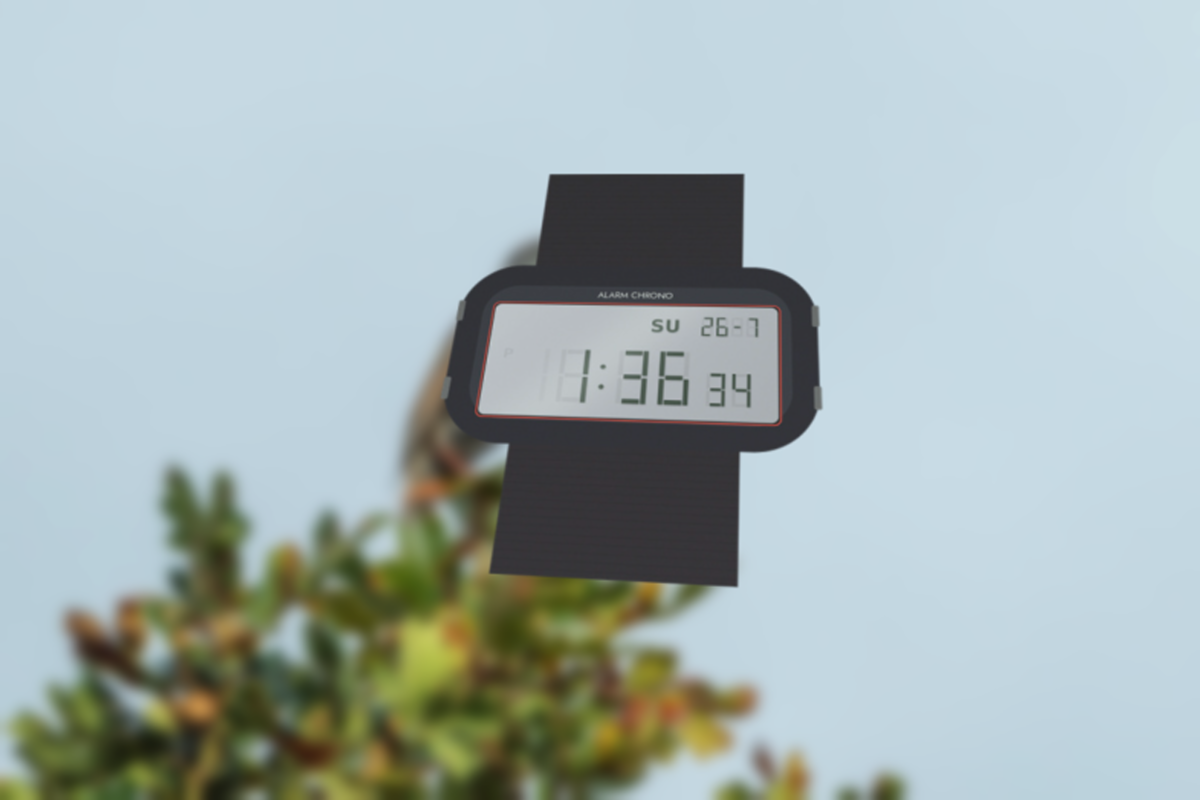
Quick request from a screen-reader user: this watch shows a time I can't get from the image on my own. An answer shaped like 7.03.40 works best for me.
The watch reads 1.36.34
